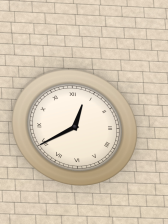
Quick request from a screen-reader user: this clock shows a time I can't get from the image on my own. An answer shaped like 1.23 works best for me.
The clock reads 12.40
